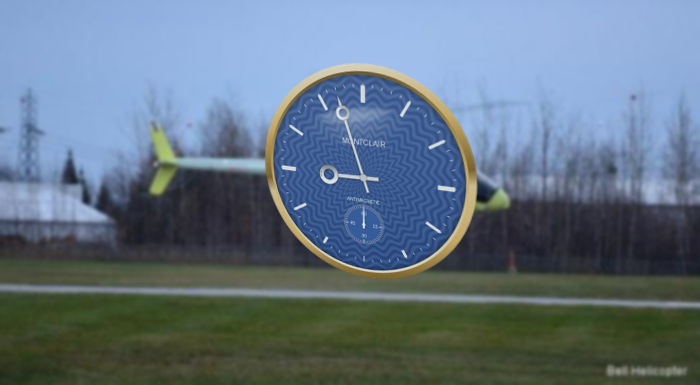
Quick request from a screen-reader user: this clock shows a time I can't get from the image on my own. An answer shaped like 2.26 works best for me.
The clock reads 8.57
